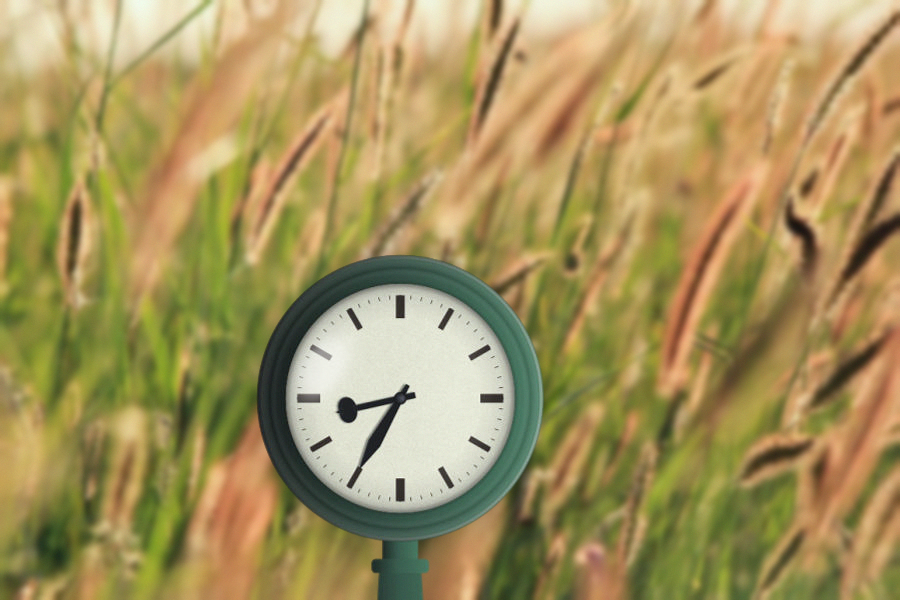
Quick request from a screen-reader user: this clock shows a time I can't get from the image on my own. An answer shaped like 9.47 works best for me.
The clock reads 8.35
